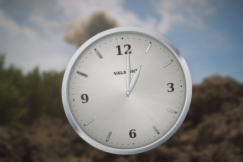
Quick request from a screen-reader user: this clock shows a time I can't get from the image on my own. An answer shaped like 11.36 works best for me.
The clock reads 1.01
